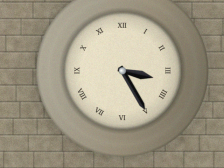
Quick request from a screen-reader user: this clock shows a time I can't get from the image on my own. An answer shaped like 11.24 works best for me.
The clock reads 3.25
